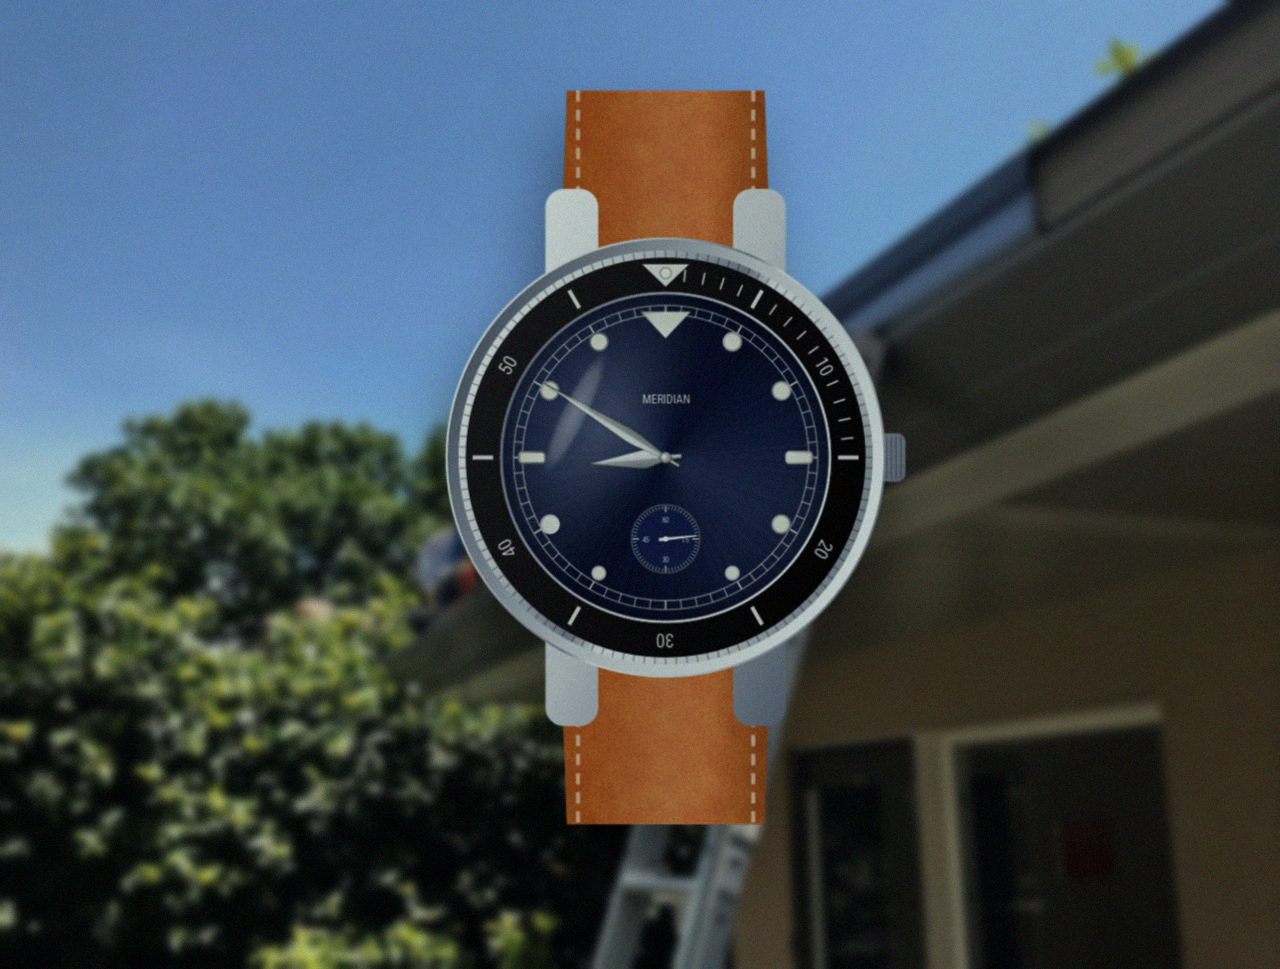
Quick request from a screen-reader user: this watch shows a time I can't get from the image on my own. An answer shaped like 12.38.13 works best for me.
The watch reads 8.50.14
